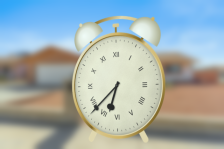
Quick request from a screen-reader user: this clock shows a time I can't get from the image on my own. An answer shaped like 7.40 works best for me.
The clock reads 6.38
